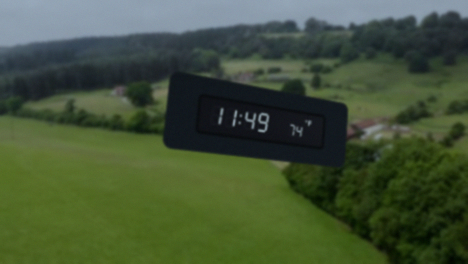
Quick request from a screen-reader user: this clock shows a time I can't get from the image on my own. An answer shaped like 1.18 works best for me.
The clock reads 11.49
